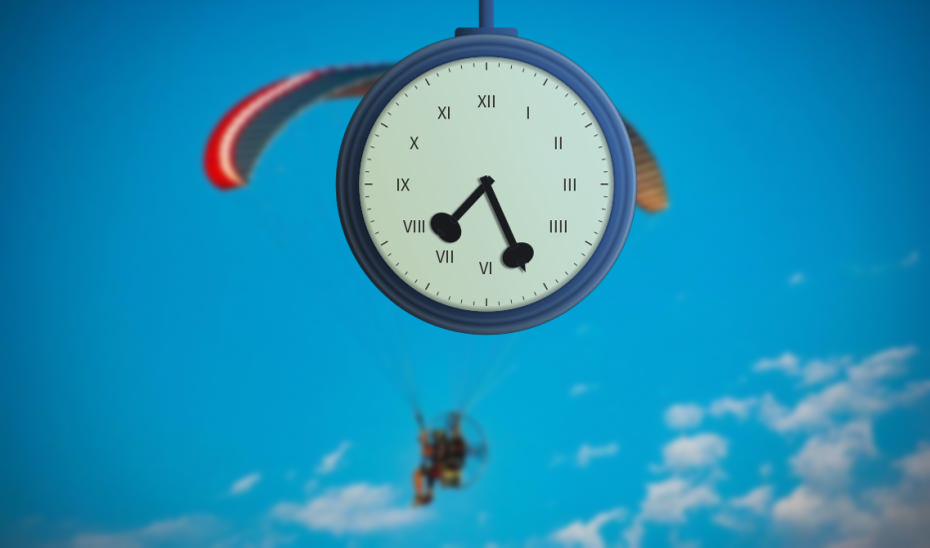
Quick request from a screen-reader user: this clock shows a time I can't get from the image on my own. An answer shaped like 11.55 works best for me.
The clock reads 7.26
